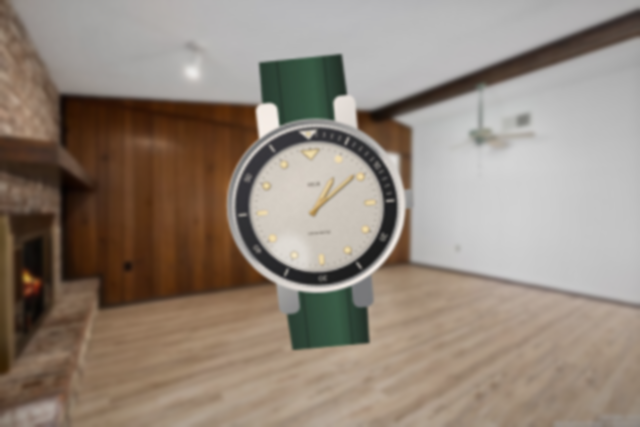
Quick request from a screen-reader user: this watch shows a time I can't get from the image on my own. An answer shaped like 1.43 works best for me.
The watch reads 1.09
